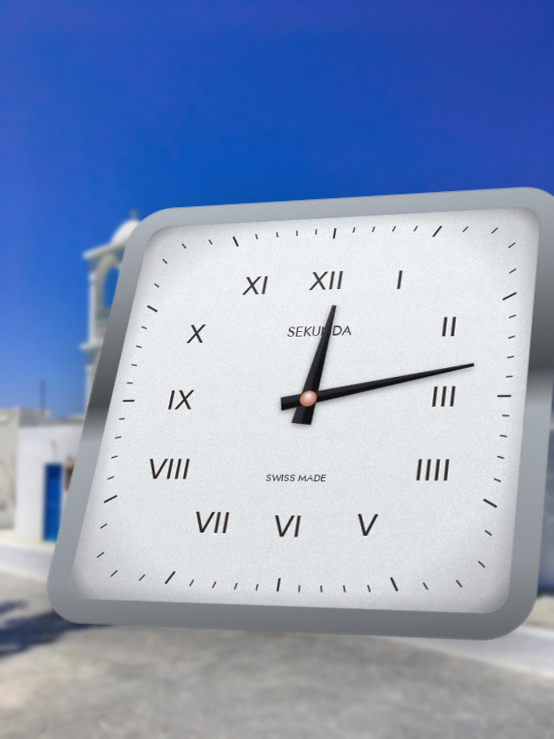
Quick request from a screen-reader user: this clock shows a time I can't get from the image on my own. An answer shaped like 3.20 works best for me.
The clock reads 12.13
